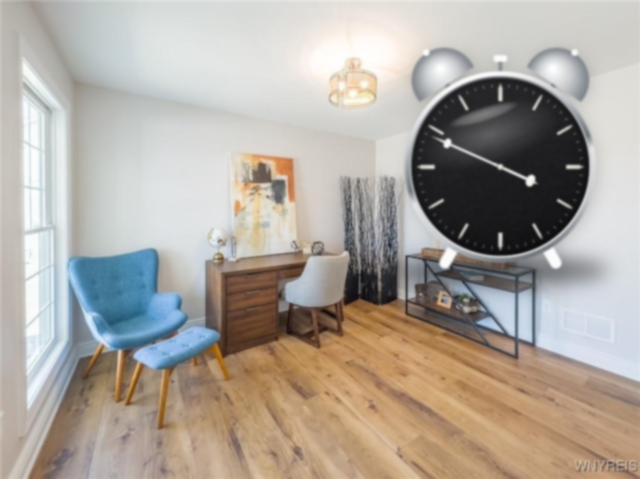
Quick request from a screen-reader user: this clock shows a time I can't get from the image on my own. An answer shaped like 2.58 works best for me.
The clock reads 3.49
